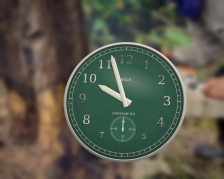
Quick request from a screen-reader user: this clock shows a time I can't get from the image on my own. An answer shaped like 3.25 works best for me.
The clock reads 9.57
